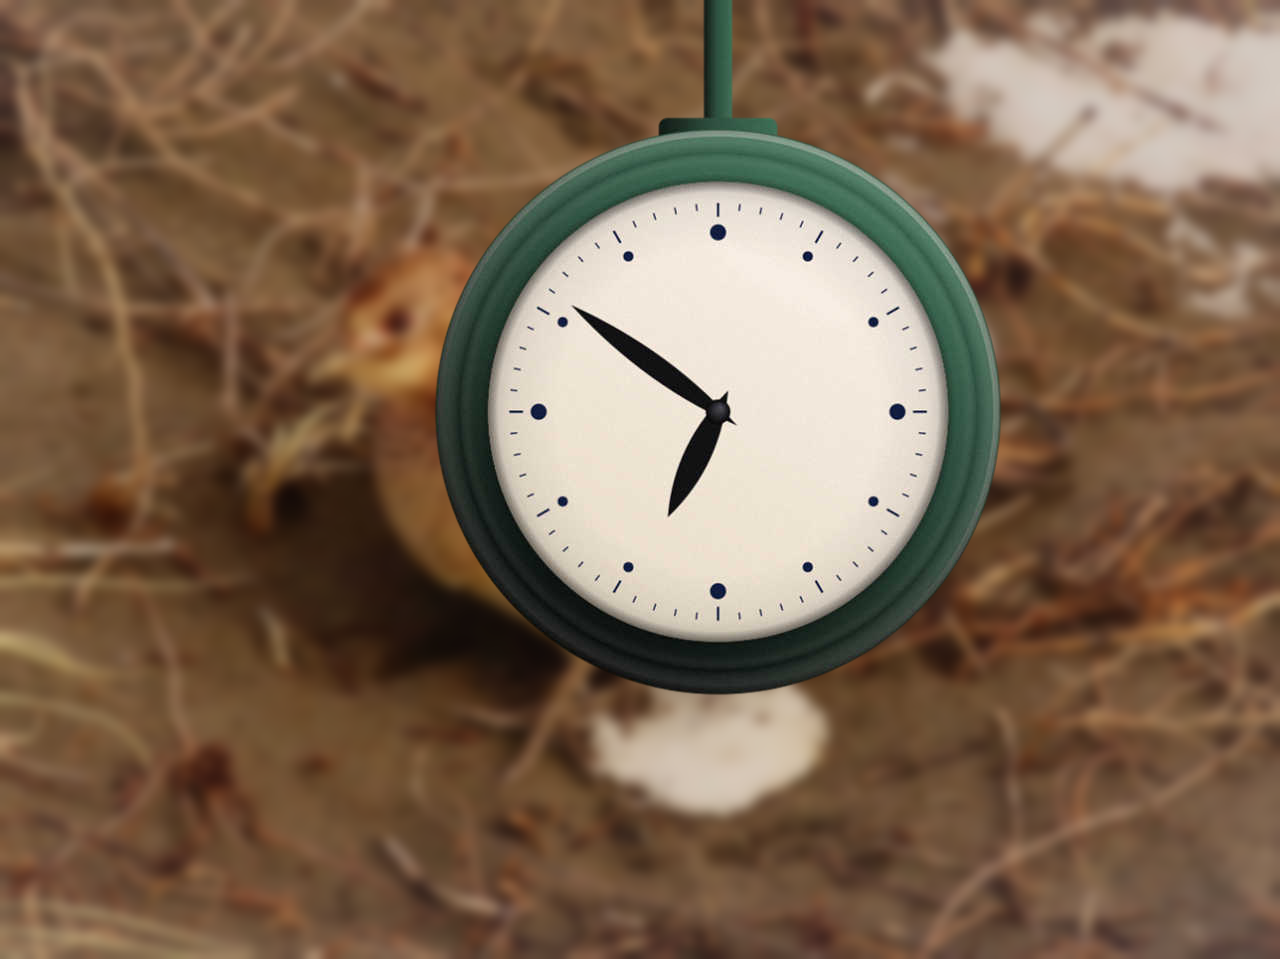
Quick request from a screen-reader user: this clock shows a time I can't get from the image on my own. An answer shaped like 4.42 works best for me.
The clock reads 6.51
